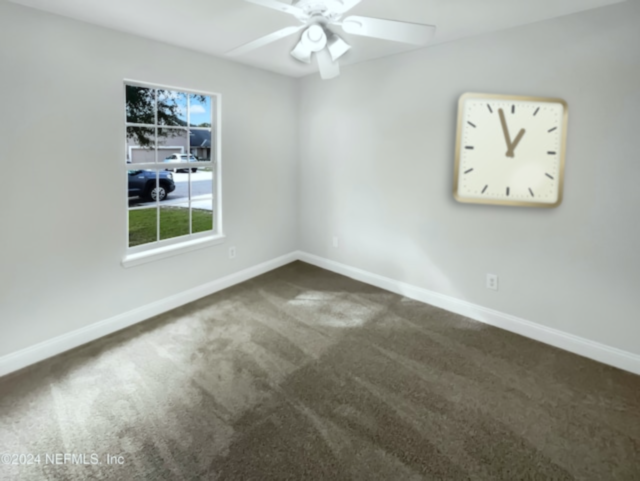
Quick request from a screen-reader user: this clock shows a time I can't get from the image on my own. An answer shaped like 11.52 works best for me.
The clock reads 12.57
